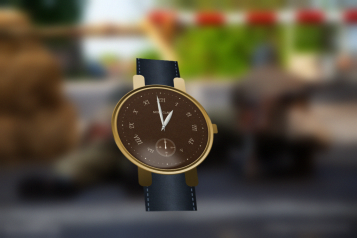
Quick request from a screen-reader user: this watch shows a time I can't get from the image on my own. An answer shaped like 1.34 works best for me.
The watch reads 12.59
